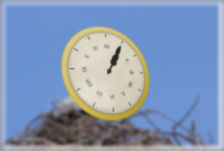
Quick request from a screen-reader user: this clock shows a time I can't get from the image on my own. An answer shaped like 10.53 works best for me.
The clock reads 1.05
